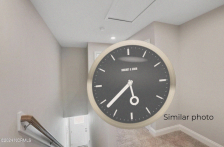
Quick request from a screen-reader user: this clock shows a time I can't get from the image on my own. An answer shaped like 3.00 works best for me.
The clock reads 5.38
